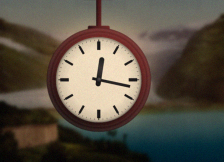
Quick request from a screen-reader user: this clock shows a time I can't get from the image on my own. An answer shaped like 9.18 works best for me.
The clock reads 12.17
